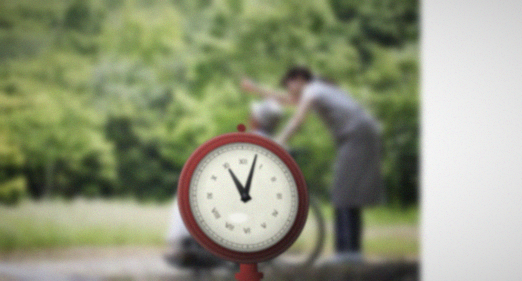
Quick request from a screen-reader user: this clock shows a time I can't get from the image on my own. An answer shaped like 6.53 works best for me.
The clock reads 11.03
